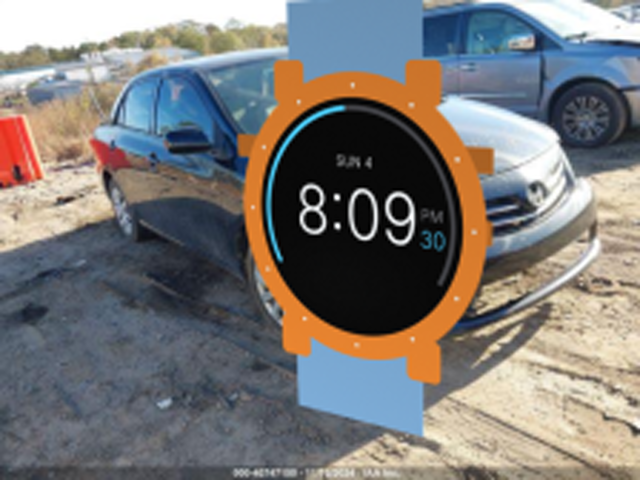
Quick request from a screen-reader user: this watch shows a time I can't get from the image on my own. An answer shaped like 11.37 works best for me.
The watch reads 8.09
